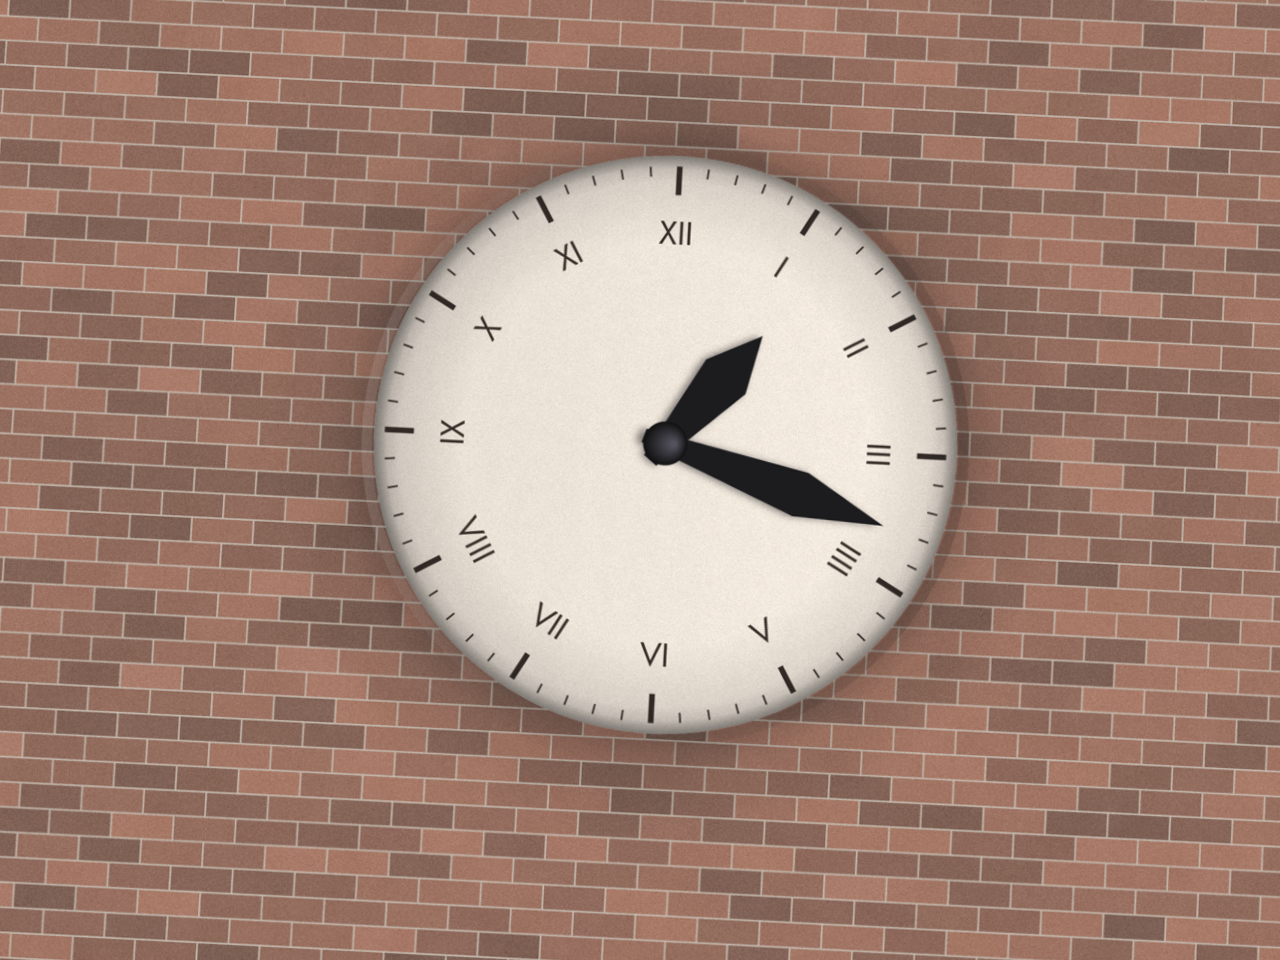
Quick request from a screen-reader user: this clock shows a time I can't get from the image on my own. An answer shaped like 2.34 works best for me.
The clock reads 1.18
